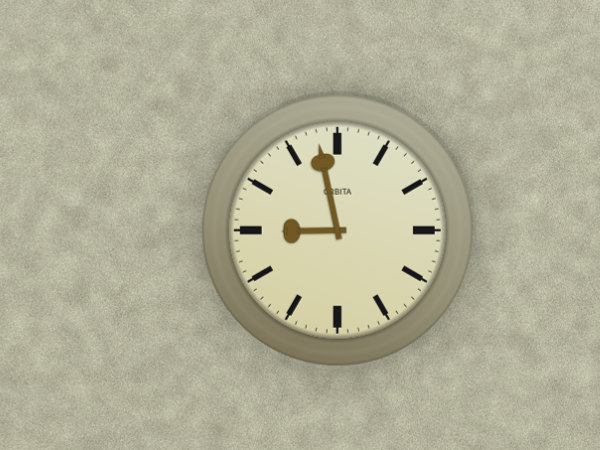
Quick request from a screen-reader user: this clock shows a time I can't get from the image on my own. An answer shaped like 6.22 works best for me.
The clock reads 8.58
